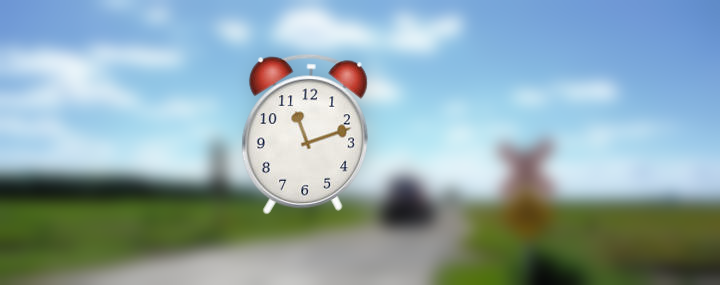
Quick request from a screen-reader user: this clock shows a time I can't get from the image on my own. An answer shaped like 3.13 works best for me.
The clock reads 11.12
